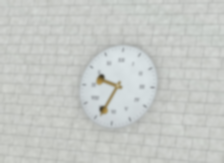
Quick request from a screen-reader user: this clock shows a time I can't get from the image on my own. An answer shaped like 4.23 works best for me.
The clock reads 9.34
